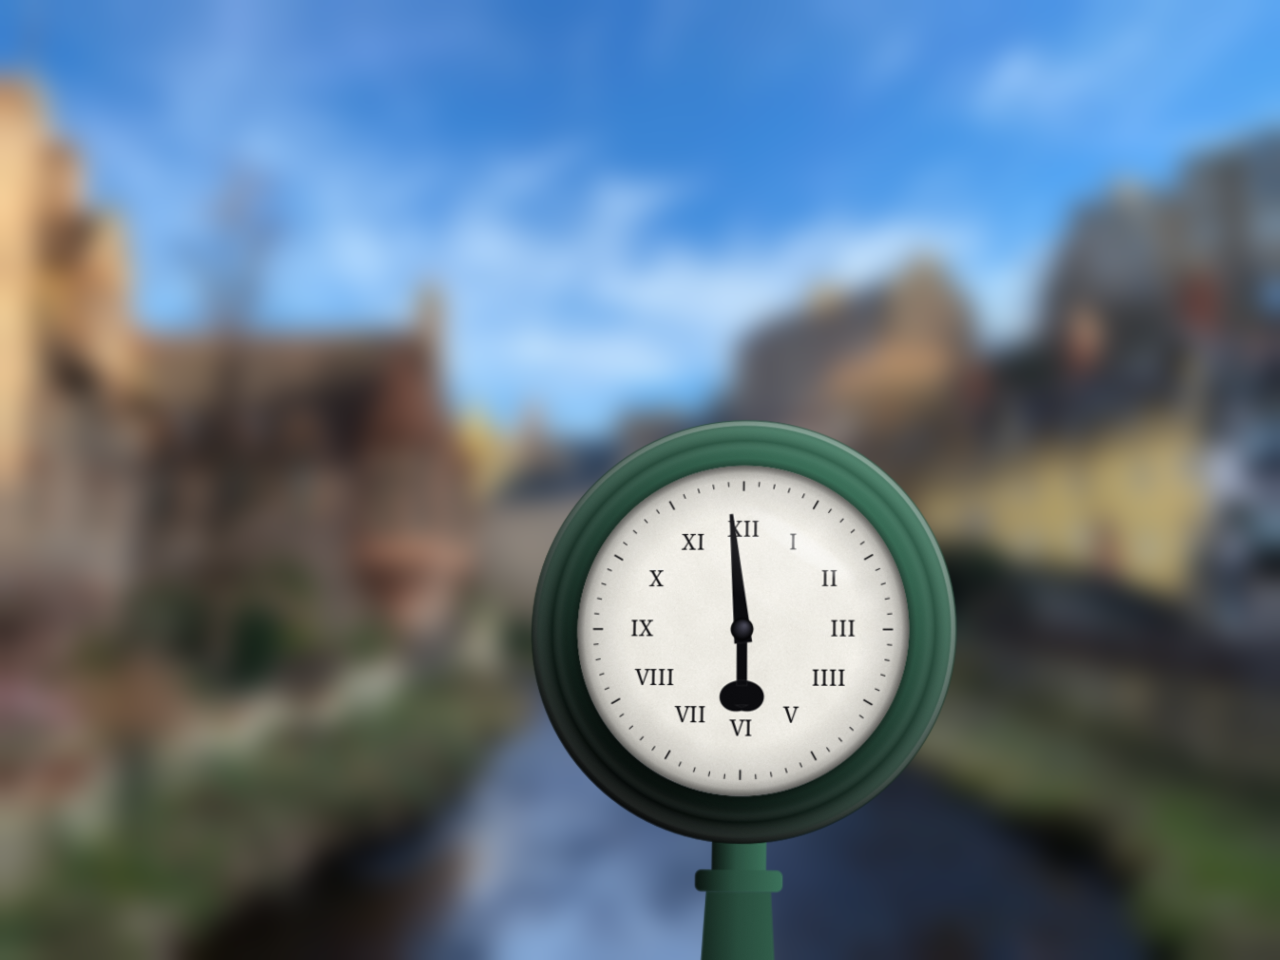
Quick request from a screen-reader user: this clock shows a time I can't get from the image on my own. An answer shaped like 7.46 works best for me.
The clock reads 5.59
